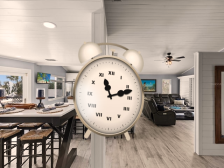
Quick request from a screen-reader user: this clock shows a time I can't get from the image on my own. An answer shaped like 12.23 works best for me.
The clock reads 11.12
